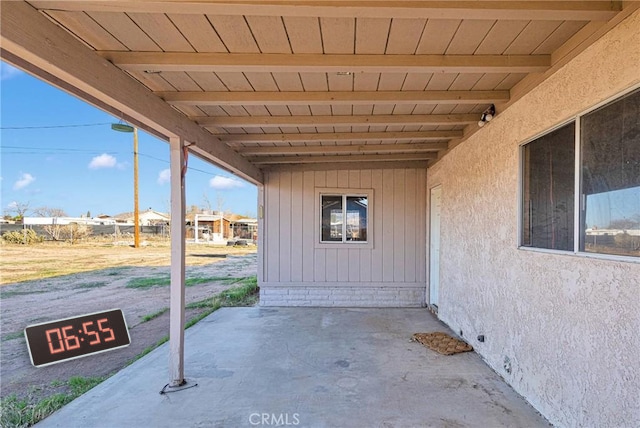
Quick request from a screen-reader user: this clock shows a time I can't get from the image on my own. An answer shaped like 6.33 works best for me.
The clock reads 6.55
